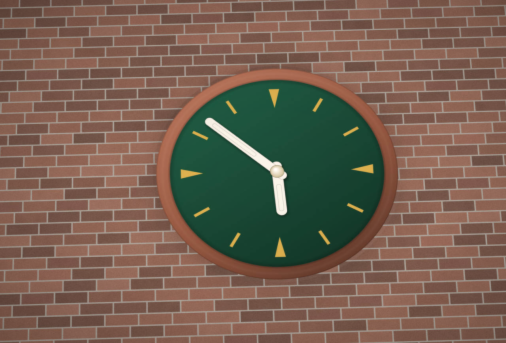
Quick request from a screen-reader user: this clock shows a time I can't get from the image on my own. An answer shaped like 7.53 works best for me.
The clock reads 5.52
